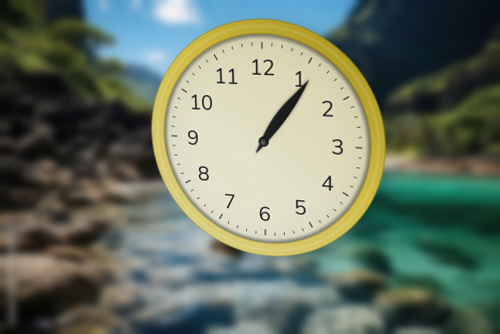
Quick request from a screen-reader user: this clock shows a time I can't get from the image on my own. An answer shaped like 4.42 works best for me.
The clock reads 1.06
